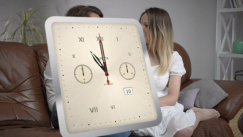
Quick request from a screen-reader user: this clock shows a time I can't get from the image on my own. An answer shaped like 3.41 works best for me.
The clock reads 11.00
